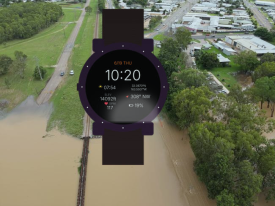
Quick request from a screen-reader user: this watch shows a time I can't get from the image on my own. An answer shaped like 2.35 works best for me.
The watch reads 10.20
